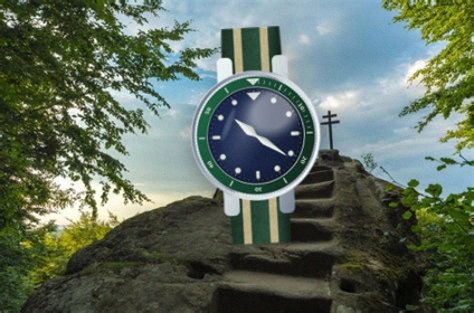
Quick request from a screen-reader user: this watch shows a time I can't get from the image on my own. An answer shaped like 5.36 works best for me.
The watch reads 10.21
